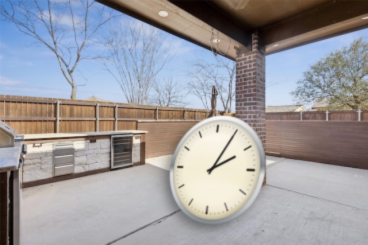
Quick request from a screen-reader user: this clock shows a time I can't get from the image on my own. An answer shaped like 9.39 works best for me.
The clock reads 2.05
